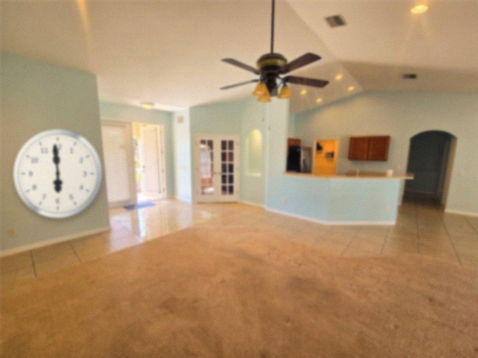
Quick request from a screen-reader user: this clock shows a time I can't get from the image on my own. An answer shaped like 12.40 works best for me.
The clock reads 5.59
